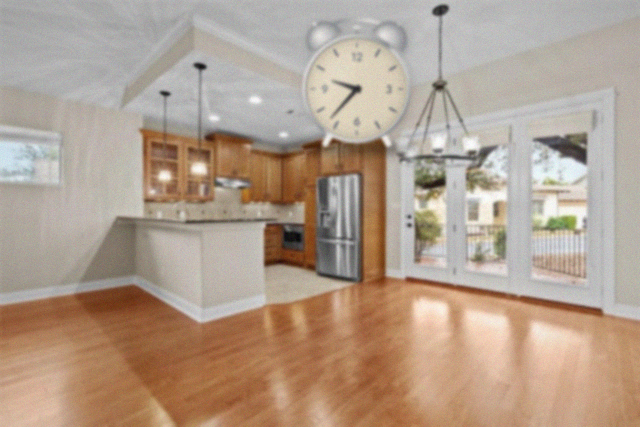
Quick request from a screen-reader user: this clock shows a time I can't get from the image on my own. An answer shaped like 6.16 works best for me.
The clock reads 9.37
